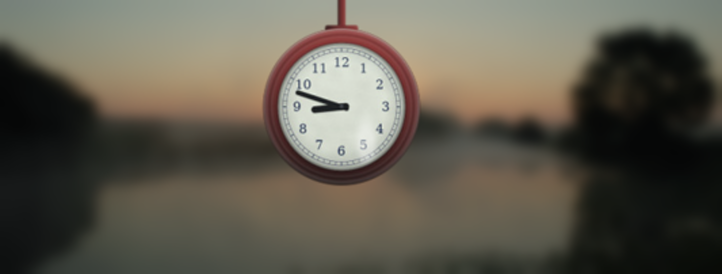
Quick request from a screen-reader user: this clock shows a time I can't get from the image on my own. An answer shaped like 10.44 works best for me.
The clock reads 8.48
